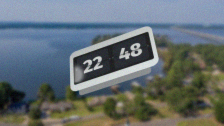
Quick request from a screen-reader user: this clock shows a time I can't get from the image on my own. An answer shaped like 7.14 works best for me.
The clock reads 22.48
